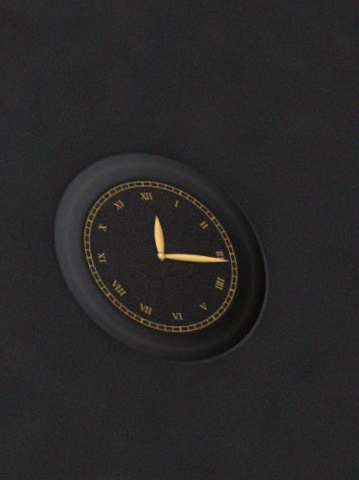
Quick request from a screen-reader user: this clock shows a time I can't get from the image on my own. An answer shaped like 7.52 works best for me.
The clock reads 12.16
